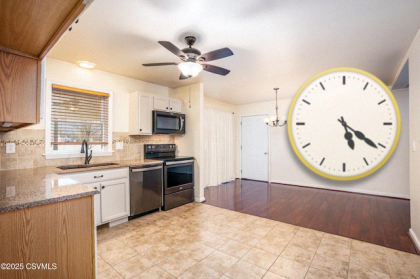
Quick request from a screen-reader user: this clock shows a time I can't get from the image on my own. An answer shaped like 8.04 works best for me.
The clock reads 5.21
